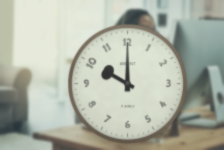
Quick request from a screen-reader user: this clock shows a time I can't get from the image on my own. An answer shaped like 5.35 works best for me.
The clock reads 10.00
